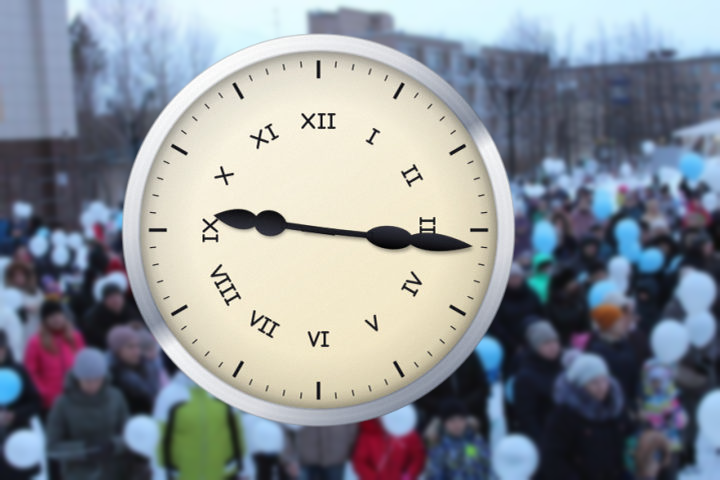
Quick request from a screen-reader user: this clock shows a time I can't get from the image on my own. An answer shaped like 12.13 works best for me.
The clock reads 9.16
